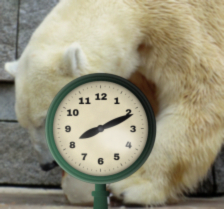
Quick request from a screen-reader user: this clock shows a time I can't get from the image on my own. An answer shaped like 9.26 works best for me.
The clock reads 8.11
